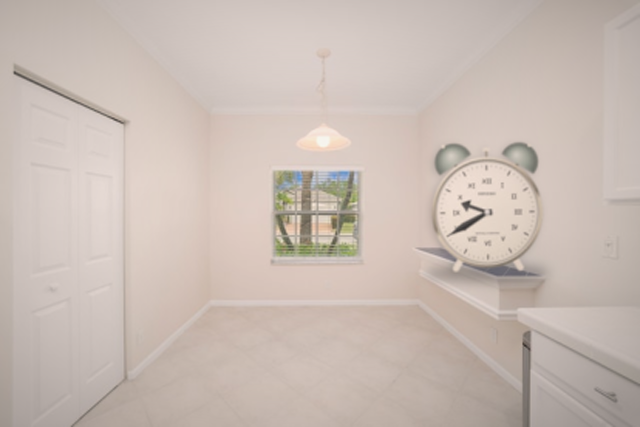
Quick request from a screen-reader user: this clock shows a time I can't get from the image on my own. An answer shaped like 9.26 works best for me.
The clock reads 9.40
